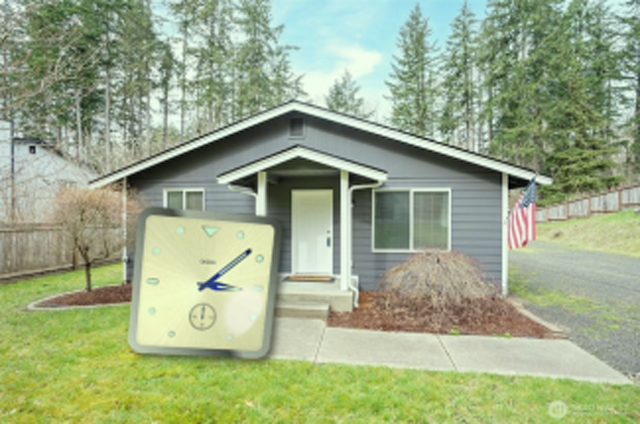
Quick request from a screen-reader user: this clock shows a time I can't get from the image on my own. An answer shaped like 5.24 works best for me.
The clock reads 3.08
